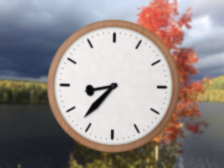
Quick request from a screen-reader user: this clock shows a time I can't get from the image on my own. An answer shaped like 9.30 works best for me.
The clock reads 8.37
